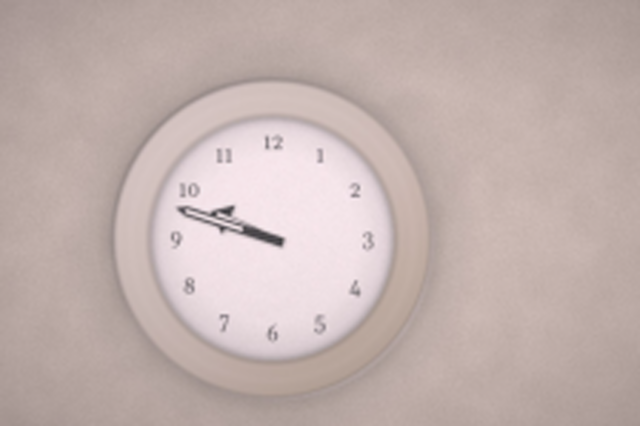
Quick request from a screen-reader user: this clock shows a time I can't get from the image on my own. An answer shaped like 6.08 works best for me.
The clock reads 9.48
